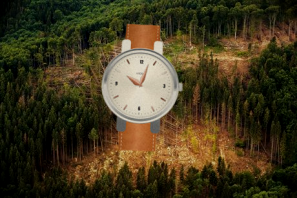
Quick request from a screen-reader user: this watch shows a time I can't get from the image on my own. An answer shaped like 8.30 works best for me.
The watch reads 10.03
